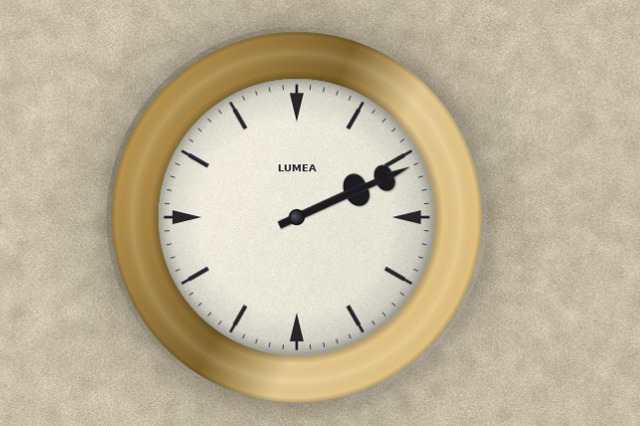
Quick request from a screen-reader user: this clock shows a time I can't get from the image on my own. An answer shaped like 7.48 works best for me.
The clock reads 2.11
